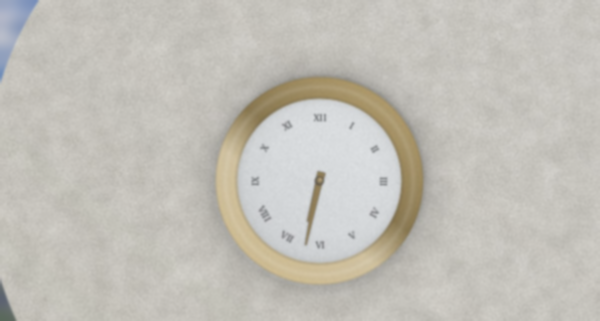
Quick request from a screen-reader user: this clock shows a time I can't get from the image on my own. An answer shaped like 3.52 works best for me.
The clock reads 6.32
